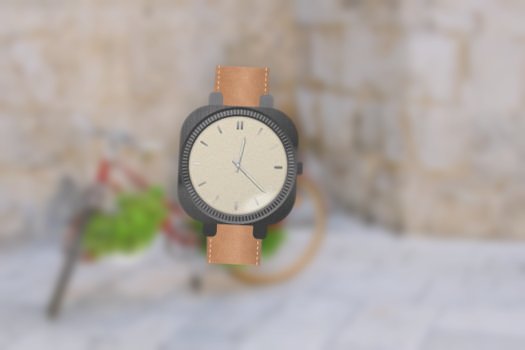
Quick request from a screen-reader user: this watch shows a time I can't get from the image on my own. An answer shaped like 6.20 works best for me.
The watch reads 12.22
